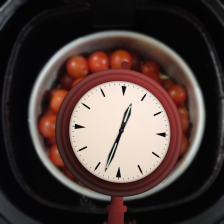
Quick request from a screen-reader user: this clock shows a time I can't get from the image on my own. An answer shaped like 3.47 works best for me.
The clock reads 12.33
